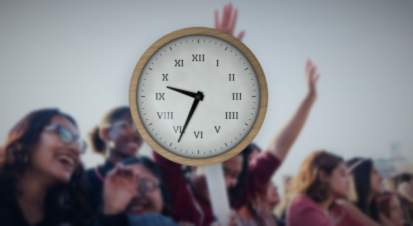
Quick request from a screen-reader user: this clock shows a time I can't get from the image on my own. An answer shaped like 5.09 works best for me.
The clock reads 9.34
